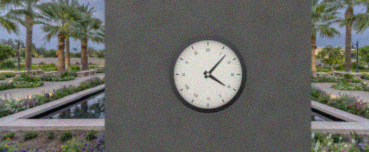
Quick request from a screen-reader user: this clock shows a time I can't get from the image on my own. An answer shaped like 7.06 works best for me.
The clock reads 4.07
